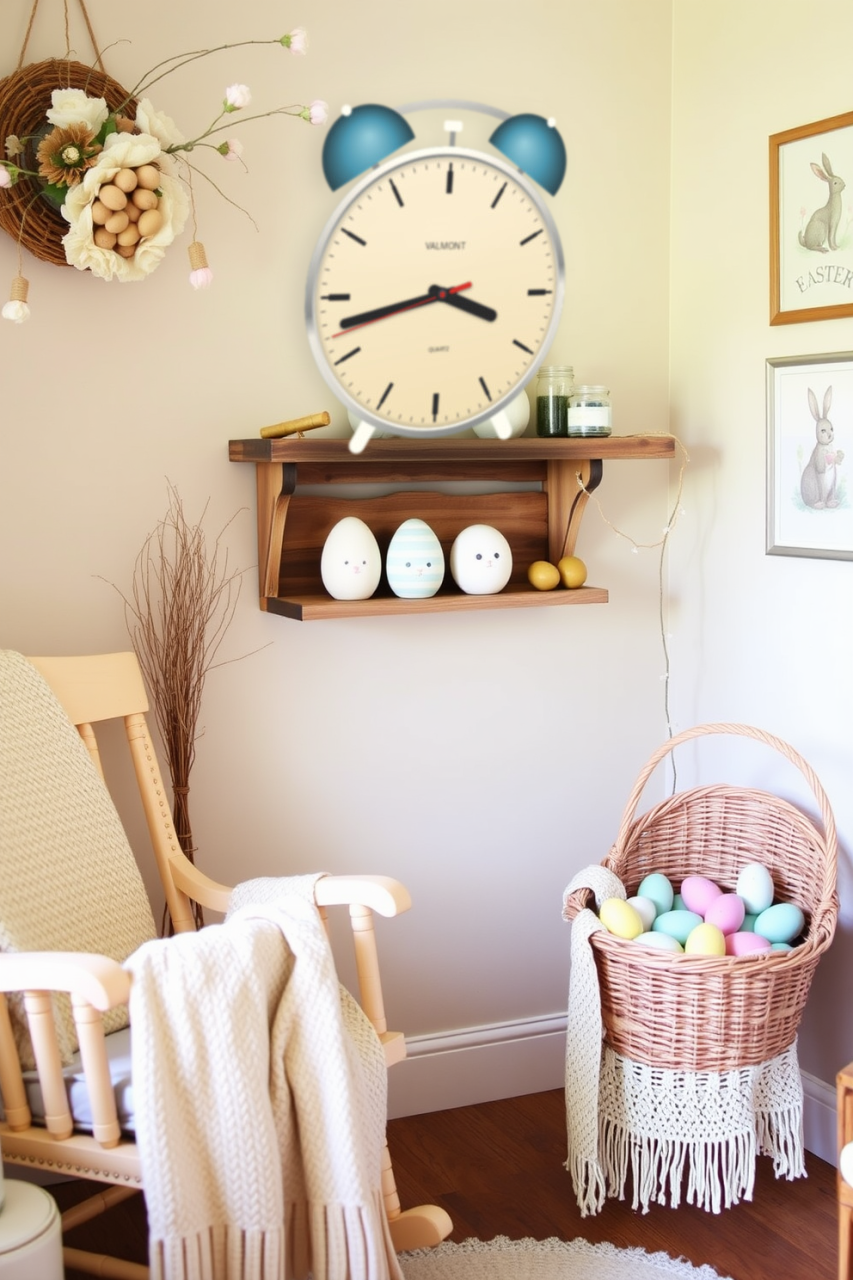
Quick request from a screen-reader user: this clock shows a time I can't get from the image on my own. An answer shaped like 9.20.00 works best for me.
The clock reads 3.42.42
